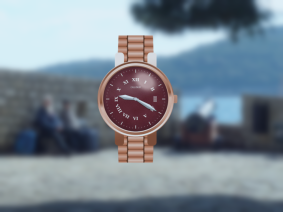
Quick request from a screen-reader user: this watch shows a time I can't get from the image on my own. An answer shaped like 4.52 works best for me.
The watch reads 9.20
